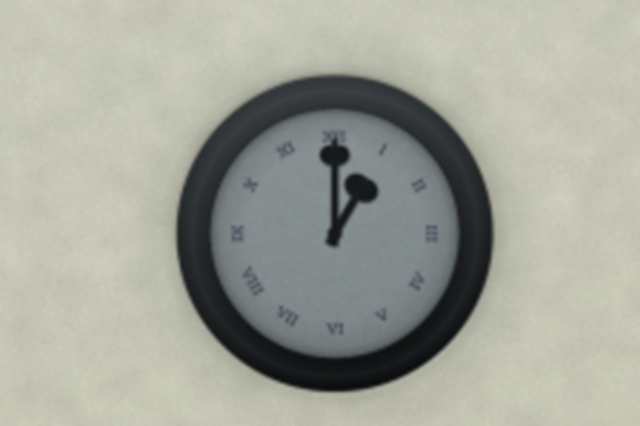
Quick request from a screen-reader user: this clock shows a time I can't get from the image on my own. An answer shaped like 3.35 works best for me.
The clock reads 1.00
